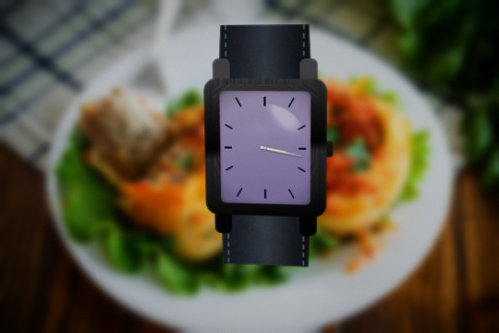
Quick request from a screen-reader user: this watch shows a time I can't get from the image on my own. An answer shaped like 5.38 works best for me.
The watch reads 3.17
